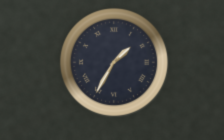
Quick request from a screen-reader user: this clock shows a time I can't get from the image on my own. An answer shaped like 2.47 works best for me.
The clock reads 1.35
